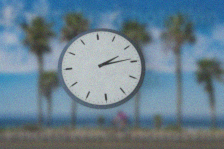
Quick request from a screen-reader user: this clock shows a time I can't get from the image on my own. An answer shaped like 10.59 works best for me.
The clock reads 2.14
